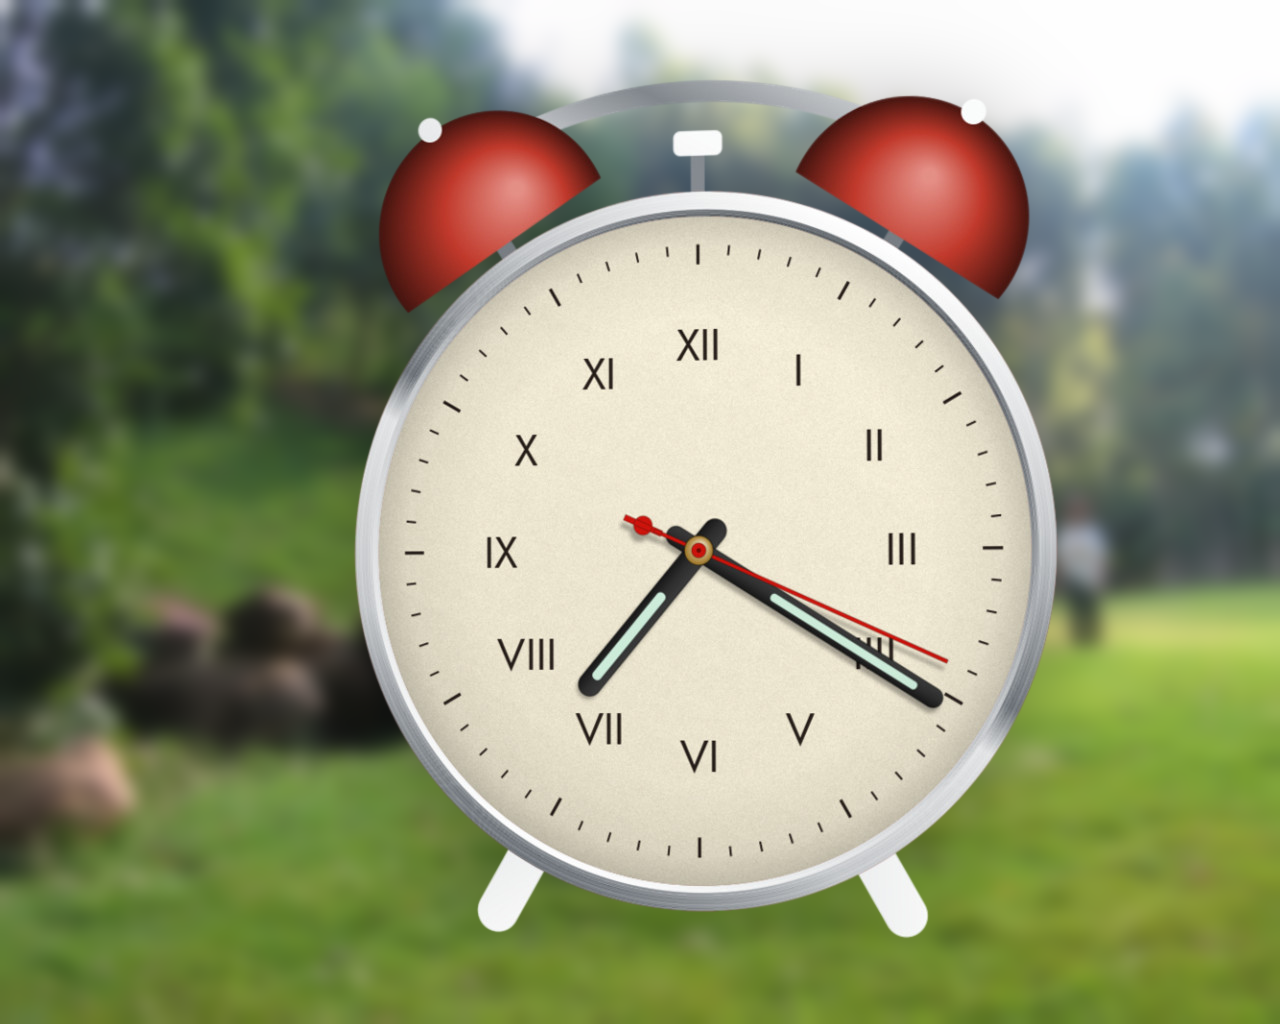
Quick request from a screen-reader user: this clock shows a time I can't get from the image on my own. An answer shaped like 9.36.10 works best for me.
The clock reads 7.20.19
